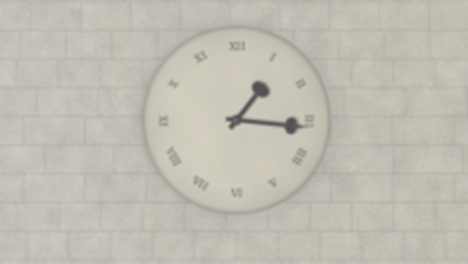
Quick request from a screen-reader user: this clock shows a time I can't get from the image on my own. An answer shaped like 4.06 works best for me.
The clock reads 1.16
